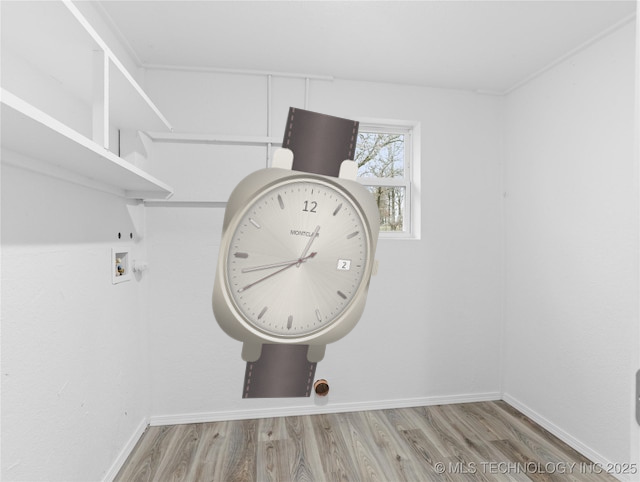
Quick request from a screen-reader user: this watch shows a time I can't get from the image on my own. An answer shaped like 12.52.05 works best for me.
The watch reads 12.42.40
